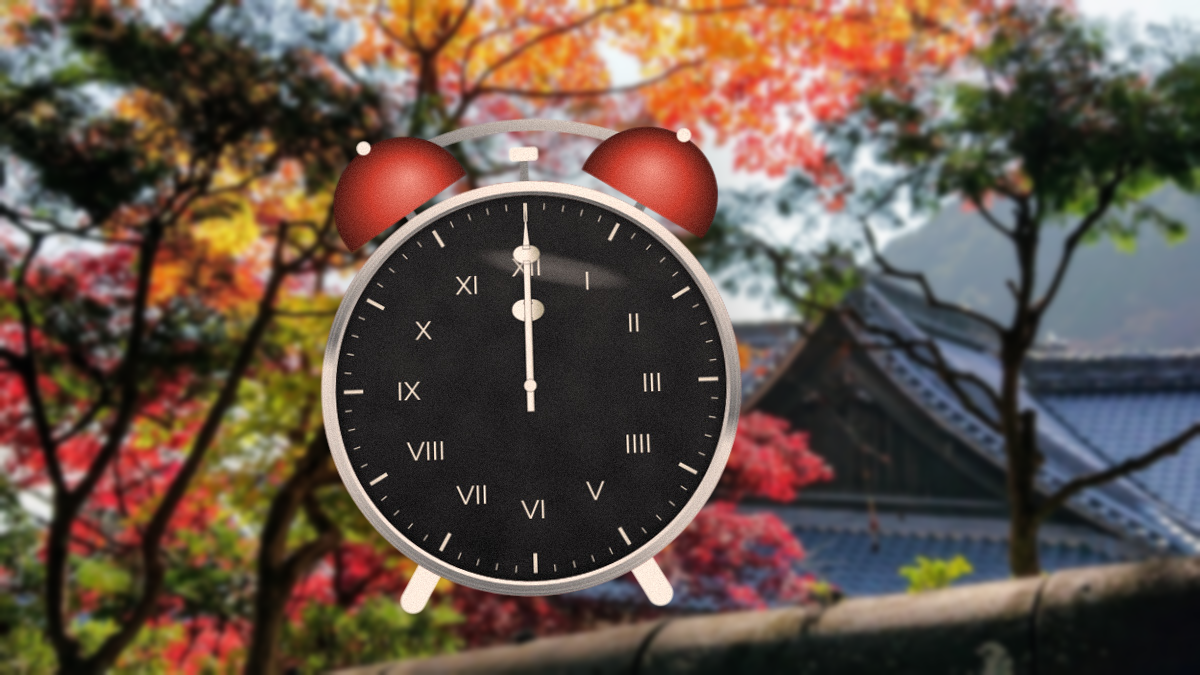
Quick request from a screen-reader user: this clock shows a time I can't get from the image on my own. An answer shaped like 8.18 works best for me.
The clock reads 12.00
